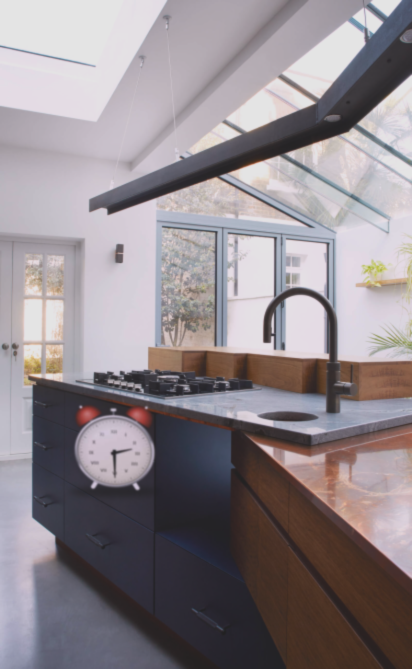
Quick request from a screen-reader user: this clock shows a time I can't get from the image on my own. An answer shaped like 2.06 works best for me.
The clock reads 2.30
